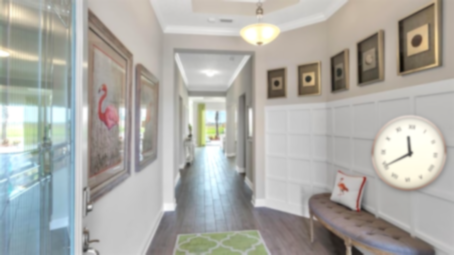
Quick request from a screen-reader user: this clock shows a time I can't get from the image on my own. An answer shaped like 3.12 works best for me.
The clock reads 11.40
